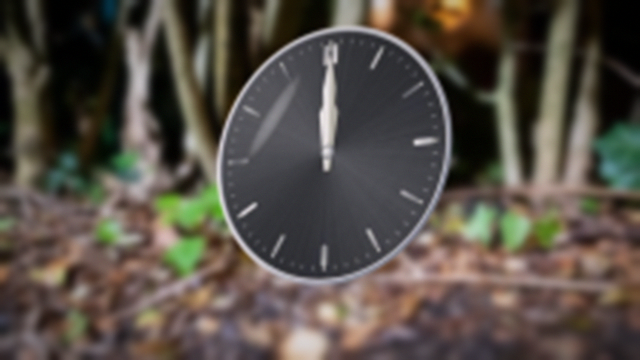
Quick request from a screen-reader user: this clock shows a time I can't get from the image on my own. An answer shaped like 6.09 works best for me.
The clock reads 12.00
